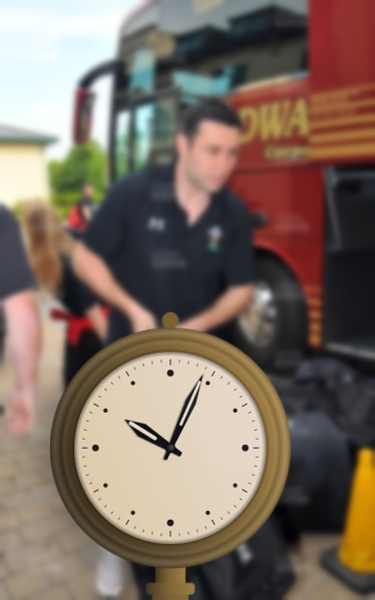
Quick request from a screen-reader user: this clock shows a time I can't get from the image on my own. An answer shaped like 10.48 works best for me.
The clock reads 10.04
